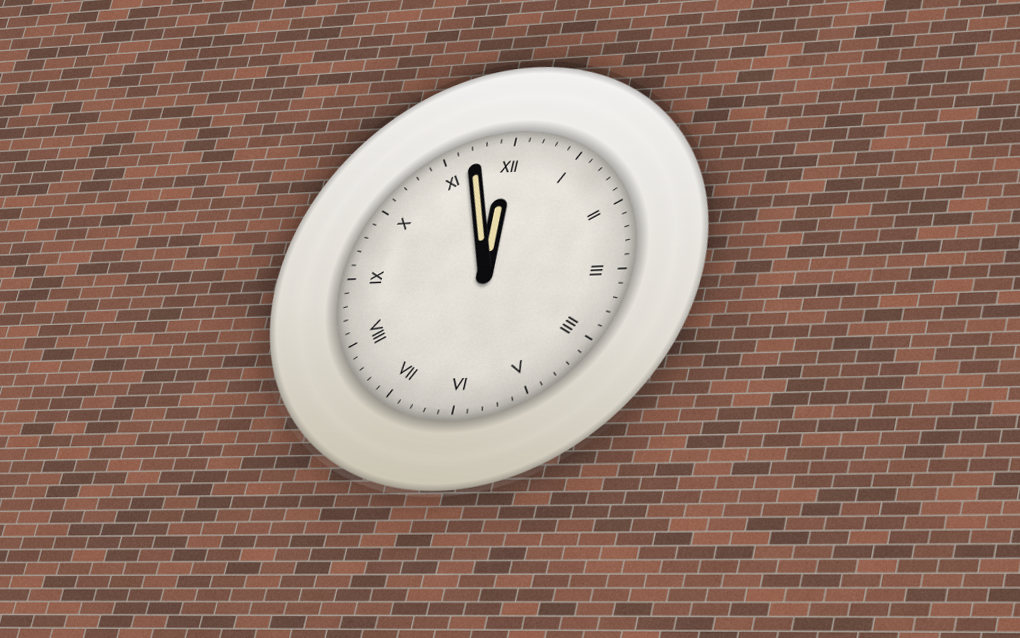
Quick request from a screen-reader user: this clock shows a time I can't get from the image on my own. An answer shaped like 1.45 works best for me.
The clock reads 11.57
